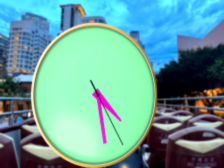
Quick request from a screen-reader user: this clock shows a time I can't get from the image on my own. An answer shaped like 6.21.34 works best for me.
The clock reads 4.28.25
